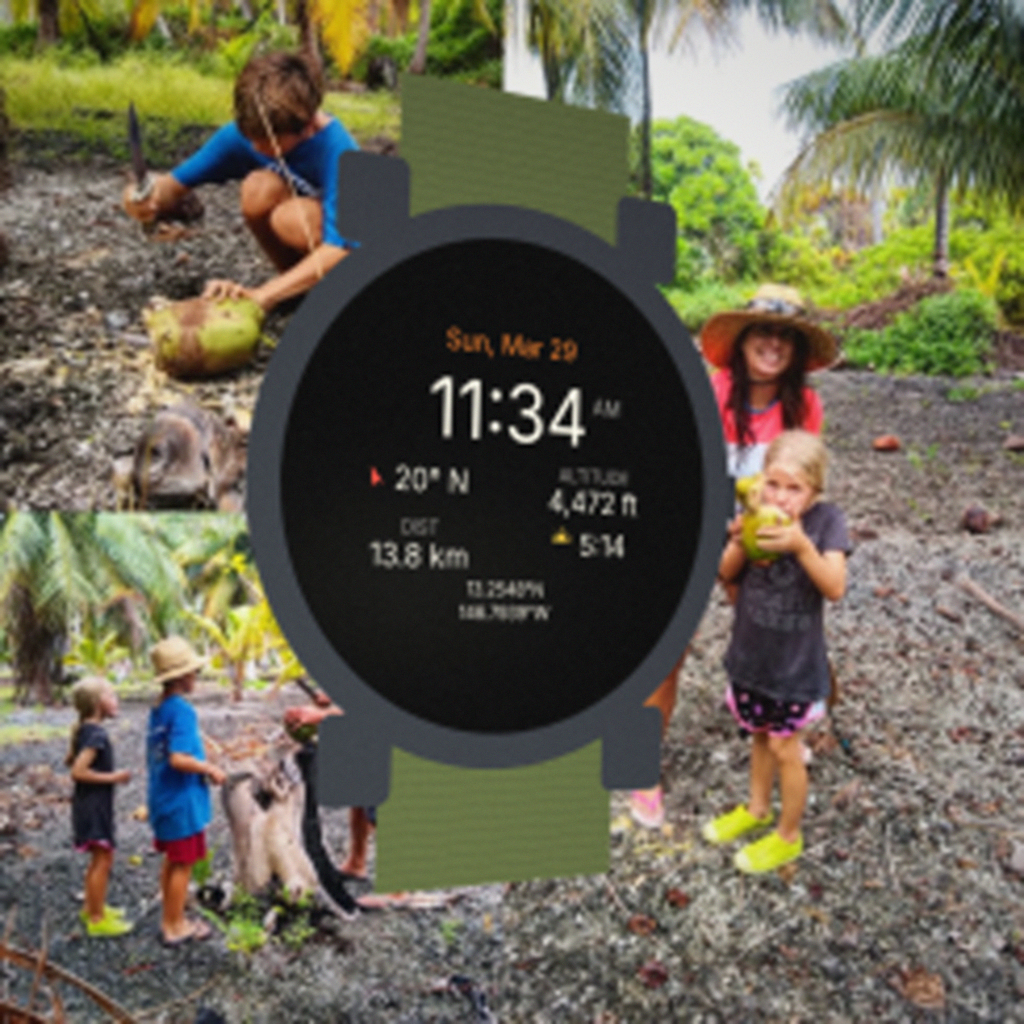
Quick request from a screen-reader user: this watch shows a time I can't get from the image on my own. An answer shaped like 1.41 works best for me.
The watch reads 11.34
